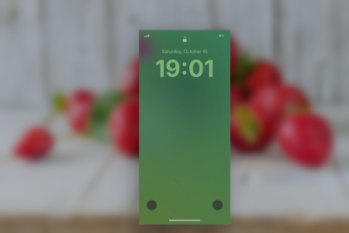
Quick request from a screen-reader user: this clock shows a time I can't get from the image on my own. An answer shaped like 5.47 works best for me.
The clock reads 19.01
